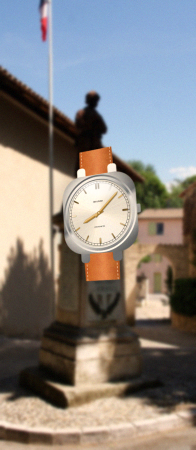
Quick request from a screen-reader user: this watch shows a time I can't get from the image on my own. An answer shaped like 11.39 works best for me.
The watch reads 8.08
